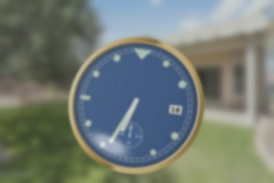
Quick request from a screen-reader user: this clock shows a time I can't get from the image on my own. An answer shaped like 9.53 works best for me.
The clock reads 6.34
